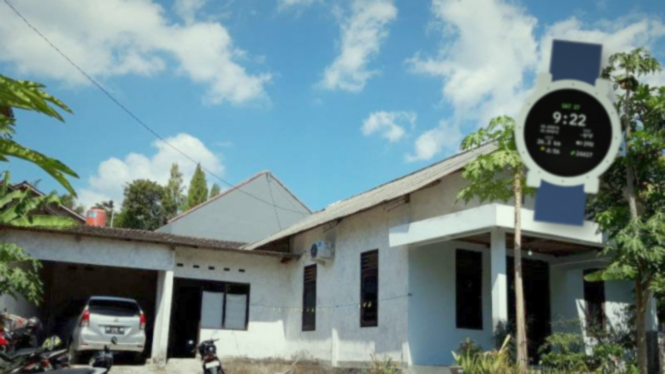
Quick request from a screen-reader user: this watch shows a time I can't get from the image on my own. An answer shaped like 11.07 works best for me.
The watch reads 9.22
